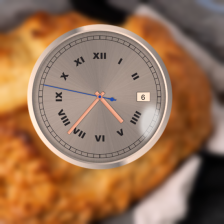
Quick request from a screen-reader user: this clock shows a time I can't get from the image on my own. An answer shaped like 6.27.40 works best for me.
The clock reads 4.36.47
